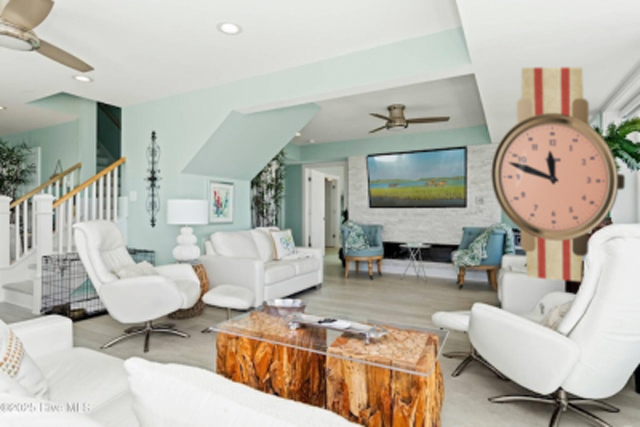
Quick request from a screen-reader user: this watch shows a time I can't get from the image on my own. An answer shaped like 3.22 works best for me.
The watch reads 11.48
